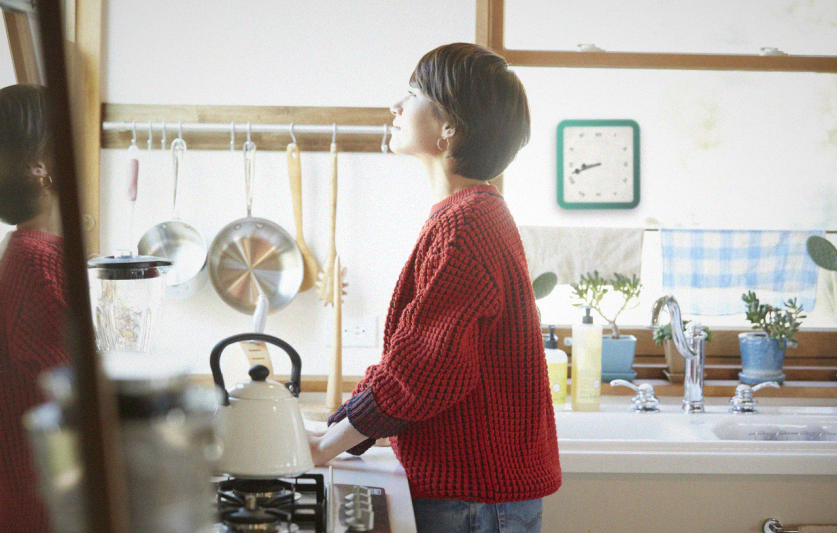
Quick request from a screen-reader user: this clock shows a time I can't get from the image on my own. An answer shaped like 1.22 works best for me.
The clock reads 8.42
